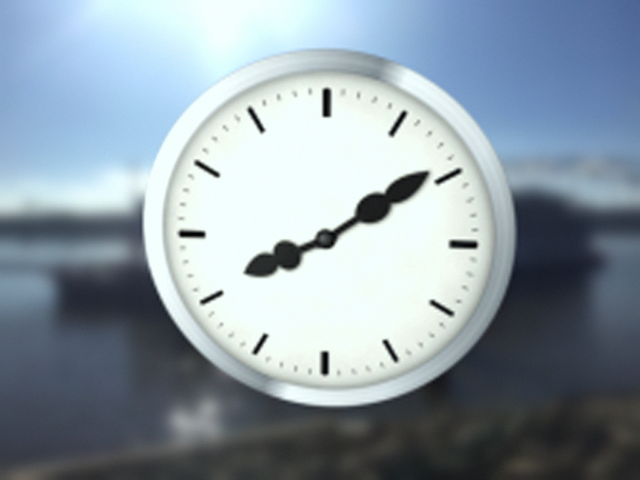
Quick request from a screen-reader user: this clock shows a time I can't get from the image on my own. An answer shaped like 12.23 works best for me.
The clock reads 8.09
